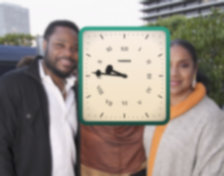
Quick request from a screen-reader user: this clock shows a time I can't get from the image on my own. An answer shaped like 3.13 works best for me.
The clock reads 9.46
